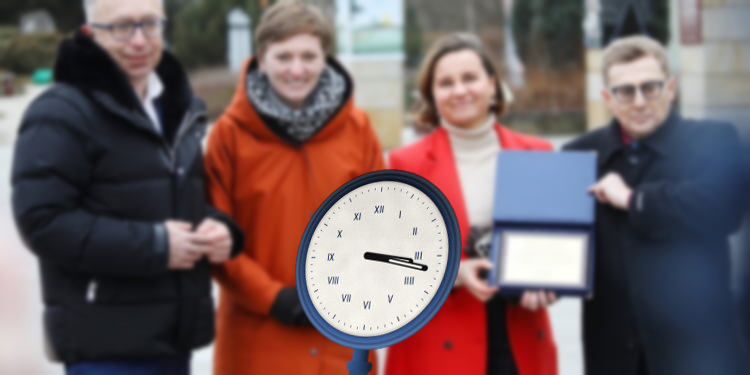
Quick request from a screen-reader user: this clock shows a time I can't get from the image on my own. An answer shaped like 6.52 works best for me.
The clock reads 3.17
